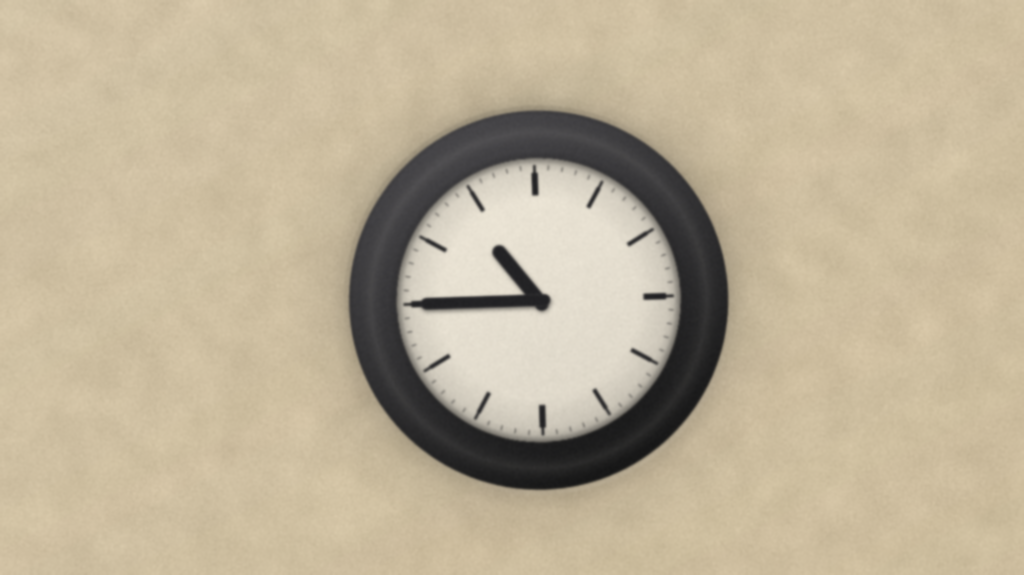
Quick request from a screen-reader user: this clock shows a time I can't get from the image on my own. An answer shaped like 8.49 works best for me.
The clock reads 10.45
